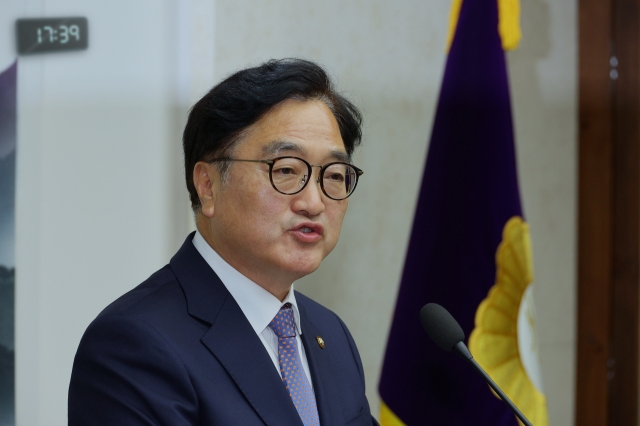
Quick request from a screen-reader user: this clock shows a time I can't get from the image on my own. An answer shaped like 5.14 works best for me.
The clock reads 17.39
